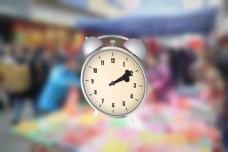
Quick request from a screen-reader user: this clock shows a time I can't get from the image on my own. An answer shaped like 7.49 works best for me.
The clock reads 2.09
